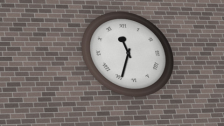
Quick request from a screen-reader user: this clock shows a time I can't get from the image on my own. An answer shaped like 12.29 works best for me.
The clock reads 11.34
